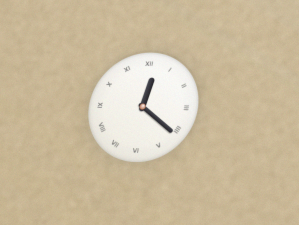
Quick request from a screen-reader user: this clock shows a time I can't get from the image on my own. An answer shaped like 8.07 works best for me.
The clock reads 12.21
